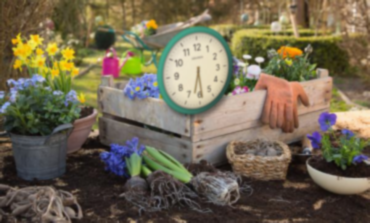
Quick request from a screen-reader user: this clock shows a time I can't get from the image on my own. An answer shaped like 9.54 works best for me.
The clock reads 6.29
